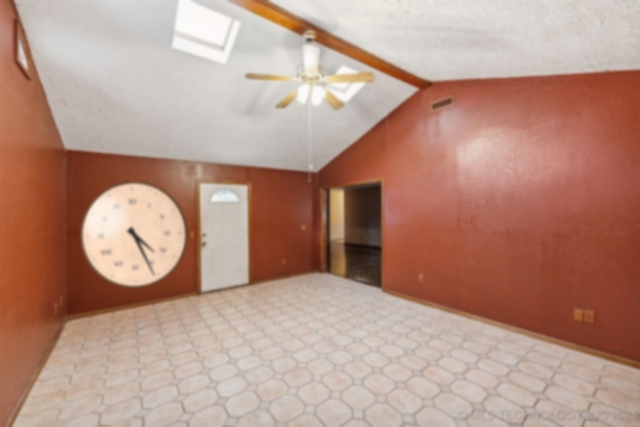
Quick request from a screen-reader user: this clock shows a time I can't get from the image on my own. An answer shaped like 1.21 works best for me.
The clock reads 4.26
